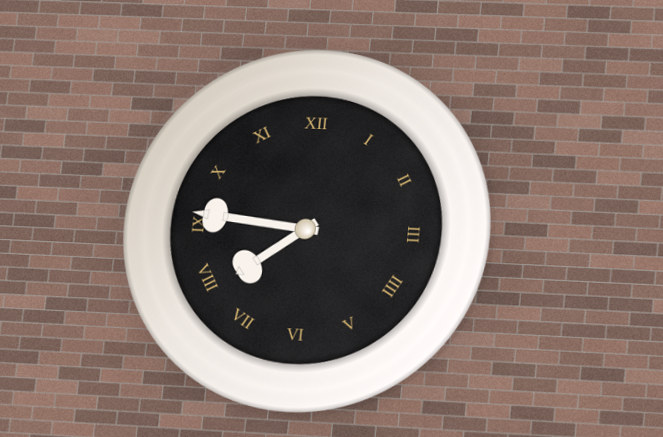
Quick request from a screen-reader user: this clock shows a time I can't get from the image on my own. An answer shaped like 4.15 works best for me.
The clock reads 7.46
